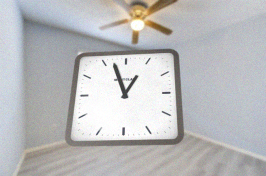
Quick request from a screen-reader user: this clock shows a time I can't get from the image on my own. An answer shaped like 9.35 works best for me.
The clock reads 12.57
